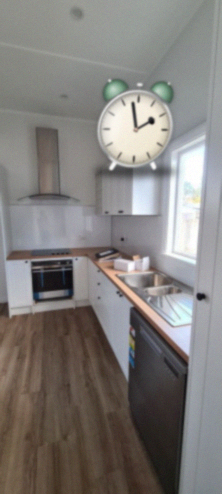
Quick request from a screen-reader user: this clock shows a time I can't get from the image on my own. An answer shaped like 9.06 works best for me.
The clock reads 1.58
